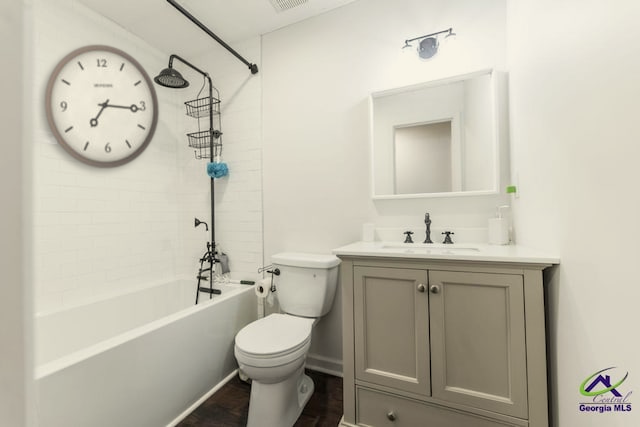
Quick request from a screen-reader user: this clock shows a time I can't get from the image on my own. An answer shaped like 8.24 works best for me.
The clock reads 7.16
